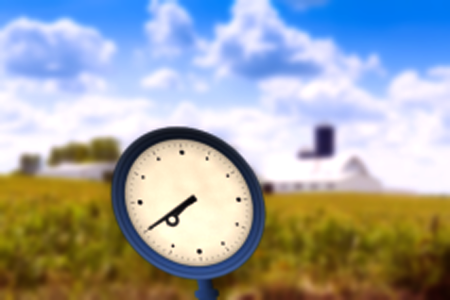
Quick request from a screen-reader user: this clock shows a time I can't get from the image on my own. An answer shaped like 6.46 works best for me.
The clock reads 7.40
